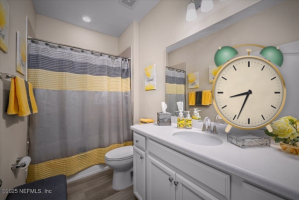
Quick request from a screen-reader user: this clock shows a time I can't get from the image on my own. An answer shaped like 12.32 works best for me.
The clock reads 8.34
